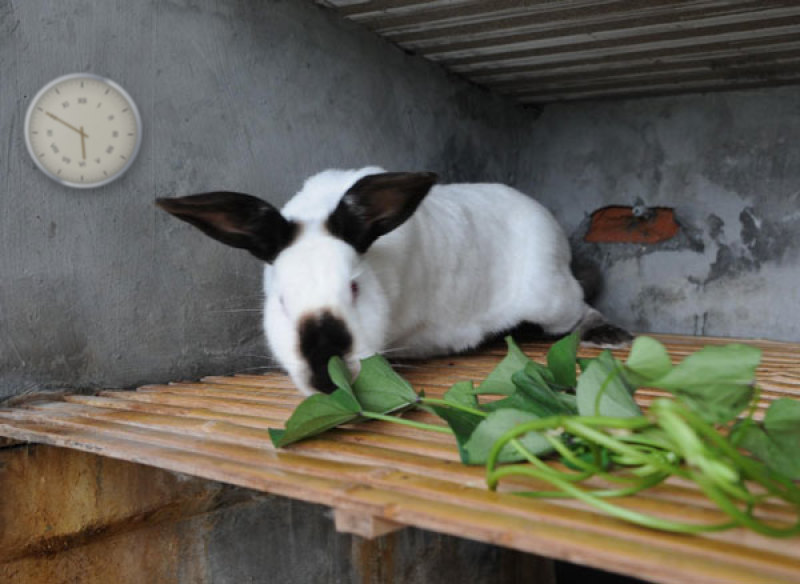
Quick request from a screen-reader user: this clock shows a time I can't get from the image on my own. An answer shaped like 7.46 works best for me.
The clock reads 5.50
